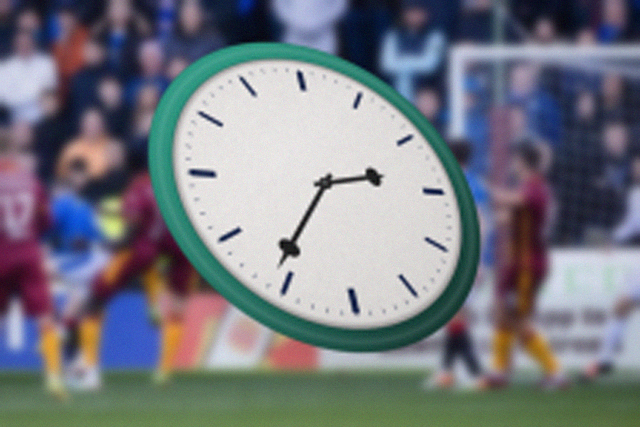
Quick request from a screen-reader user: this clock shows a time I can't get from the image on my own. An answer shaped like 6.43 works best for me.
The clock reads 2.36
